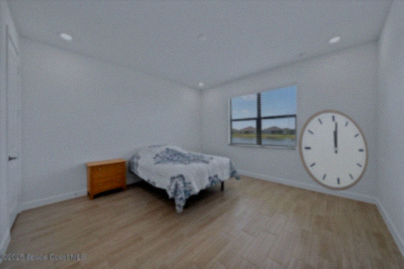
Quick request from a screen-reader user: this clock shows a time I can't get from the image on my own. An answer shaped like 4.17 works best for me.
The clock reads 12.01
